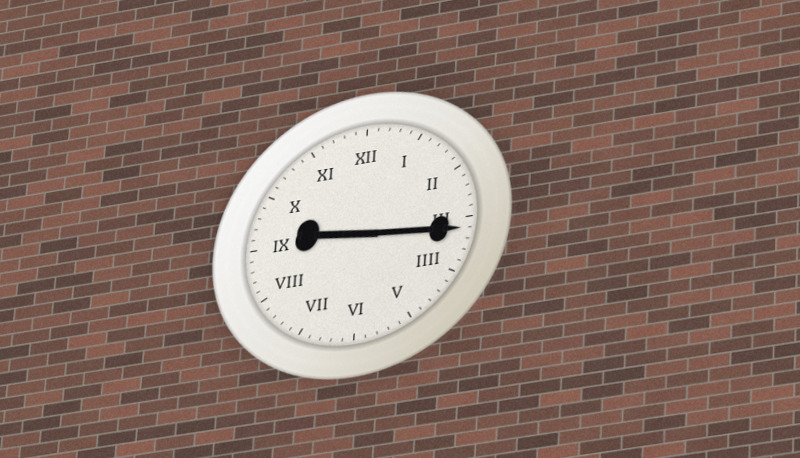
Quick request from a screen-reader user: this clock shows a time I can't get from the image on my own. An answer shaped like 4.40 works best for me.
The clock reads 9.16
